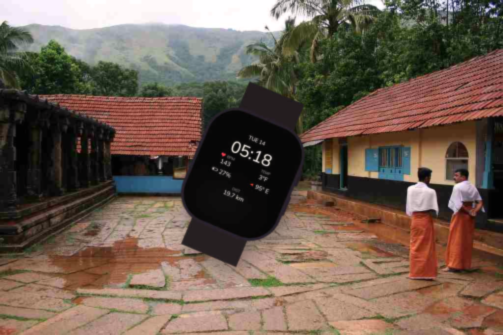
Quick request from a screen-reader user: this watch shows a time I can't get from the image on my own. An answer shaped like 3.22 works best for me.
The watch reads 5.18
